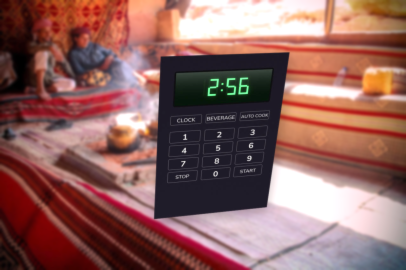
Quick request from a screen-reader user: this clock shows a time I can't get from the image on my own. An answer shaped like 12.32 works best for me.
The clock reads 2.56
